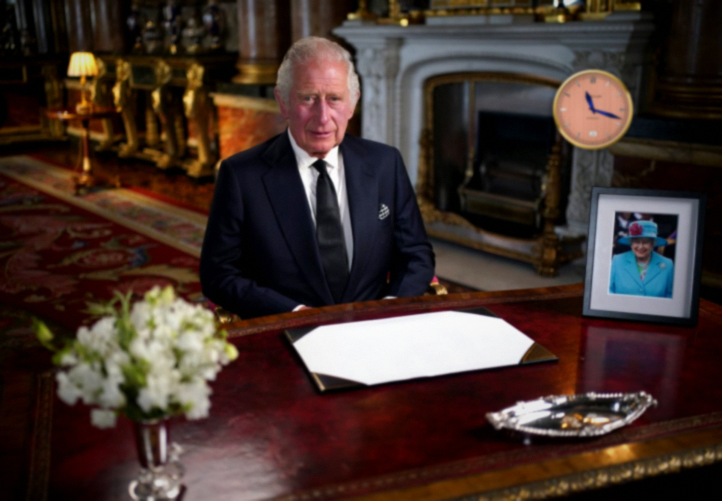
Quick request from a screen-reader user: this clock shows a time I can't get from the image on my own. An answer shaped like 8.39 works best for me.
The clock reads 11.18
